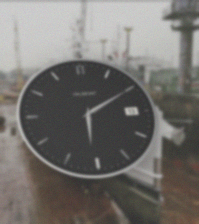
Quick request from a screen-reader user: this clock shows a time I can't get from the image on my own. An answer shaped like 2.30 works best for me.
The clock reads 6.10
